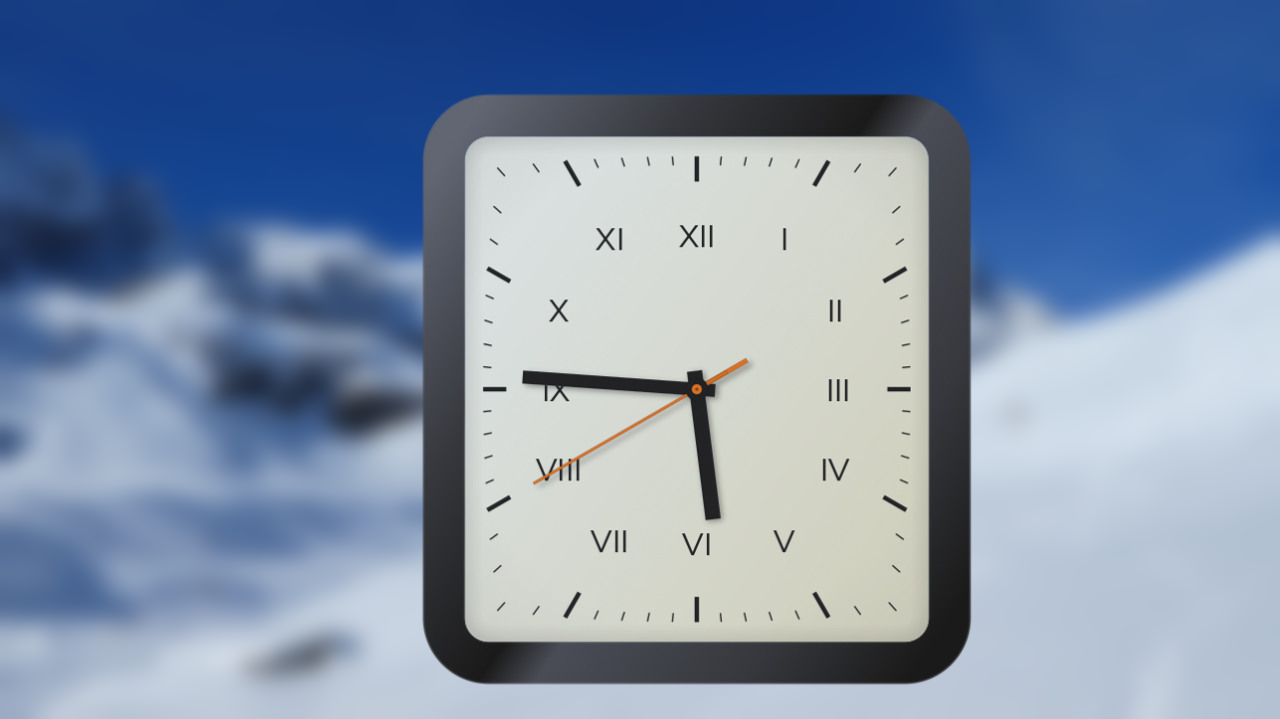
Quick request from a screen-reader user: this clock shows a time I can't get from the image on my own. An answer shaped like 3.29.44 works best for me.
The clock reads 5.45.40
